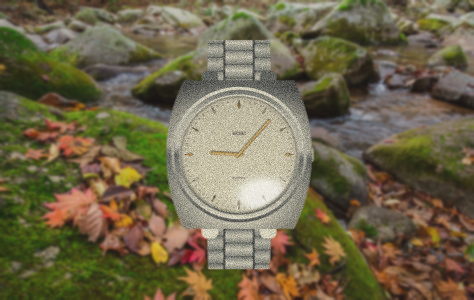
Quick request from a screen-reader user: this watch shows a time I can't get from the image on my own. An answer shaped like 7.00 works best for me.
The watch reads 9.07
